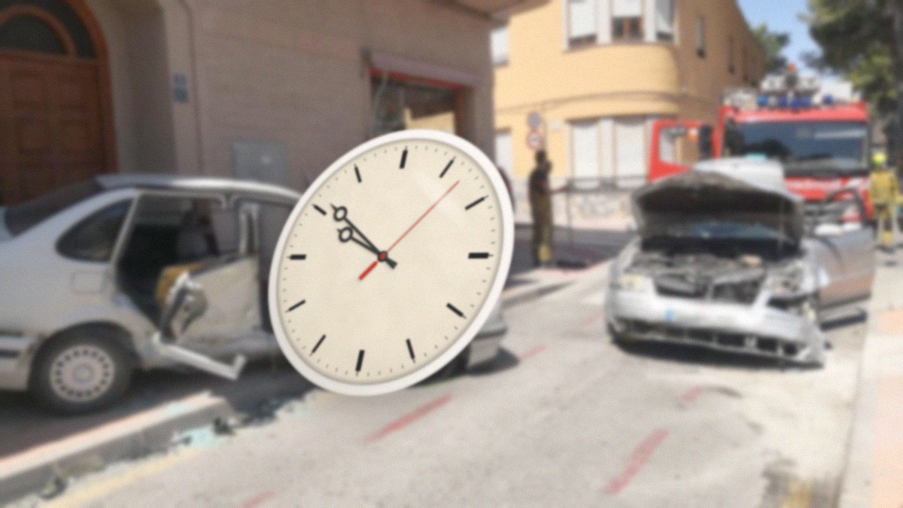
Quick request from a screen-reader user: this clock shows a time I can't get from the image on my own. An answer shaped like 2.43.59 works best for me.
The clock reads 9.51.07
